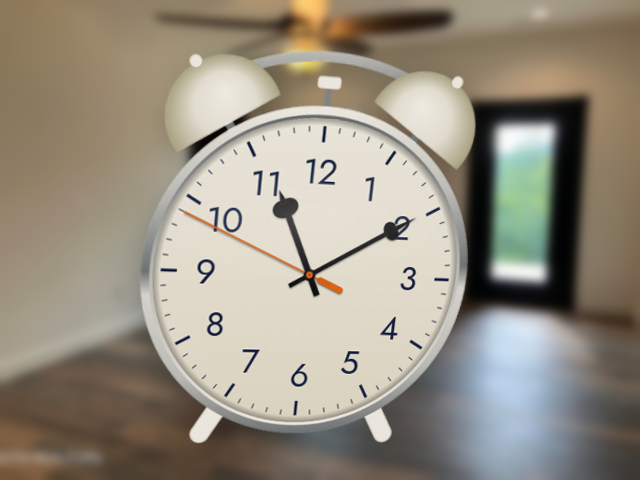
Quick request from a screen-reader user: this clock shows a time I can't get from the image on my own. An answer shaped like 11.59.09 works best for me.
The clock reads 11.09.49
